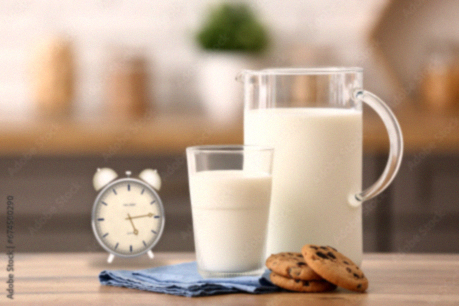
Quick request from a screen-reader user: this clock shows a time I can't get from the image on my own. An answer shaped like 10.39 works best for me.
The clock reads 5.14
